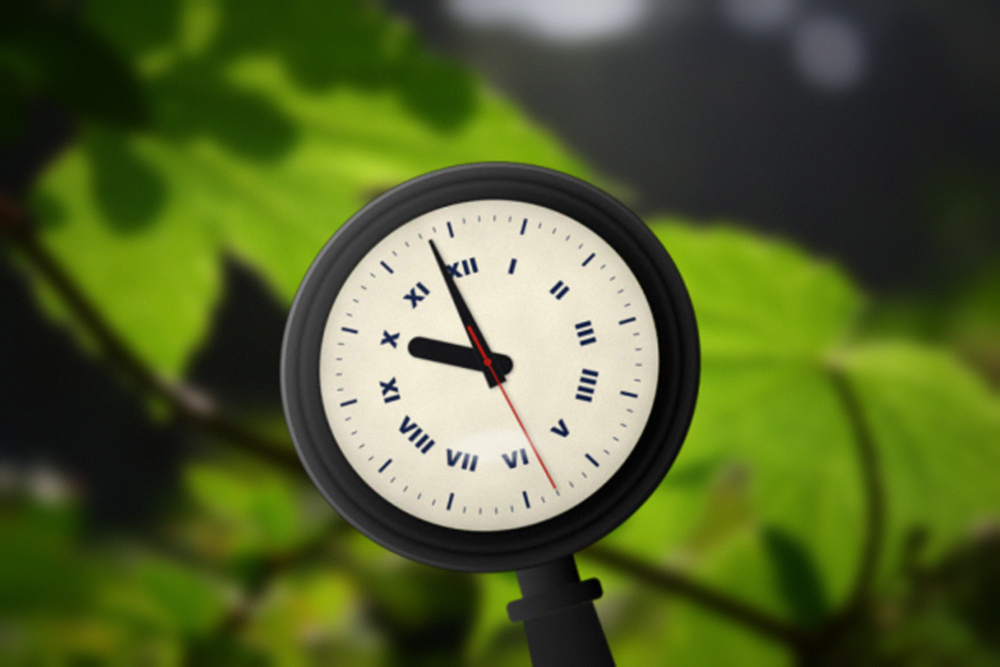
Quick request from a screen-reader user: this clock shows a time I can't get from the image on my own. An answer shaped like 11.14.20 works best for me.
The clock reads 9.58.28
